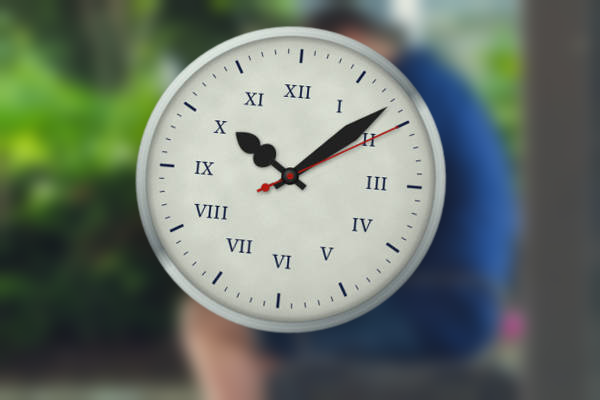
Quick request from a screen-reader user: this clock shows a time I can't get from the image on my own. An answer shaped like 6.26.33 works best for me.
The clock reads 10.08.10
